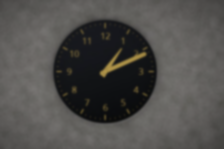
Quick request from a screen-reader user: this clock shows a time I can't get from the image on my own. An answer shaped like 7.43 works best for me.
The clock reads 1.11
